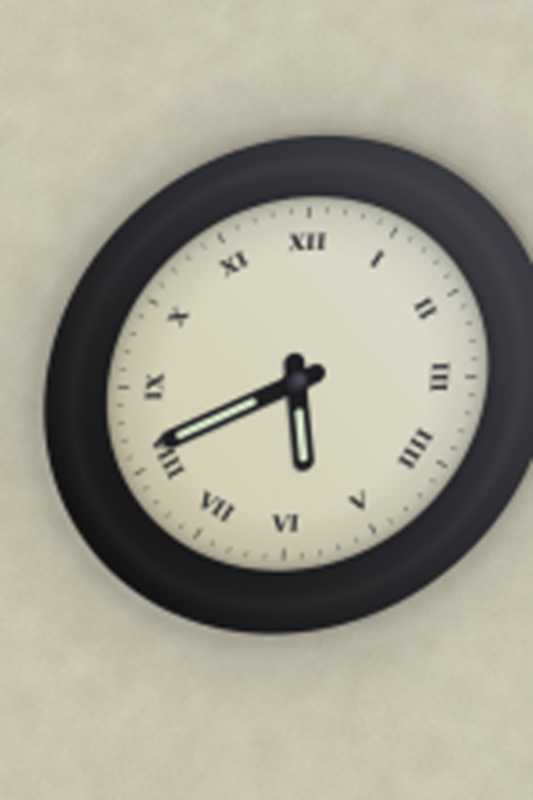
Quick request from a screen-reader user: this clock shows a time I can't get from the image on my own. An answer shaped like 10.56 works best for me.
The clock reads 5.41
